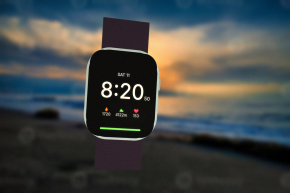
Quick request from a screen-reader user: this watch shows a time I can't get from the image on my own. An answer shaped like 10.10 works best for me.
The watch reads 8.20
